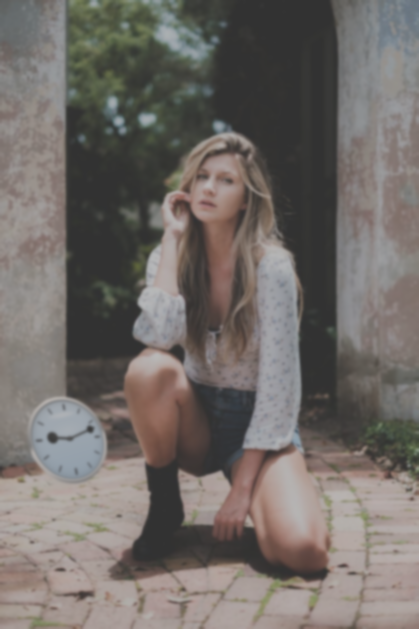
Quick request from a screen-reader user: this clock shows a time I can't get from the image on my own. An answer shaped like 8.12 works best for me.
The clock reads 9.12
